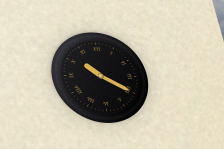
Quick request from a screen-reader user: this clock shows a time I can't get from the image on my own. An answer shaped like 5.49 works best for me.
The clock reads 10.20
